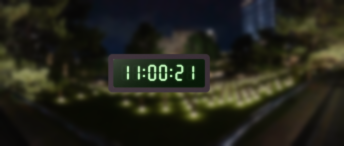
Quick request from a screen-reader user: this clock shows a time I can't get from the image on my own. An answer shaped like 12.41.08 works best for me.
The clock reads 11.00.21
